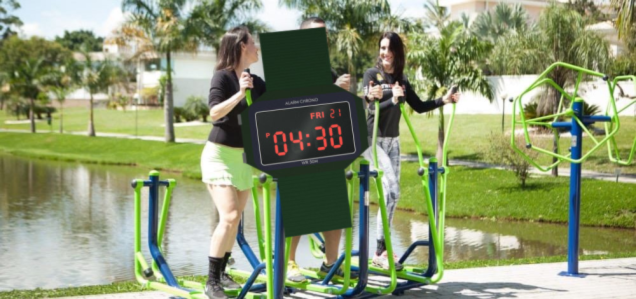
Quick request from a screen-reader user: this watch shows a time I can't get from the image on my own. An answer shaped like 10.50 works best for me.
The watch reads 4.30
